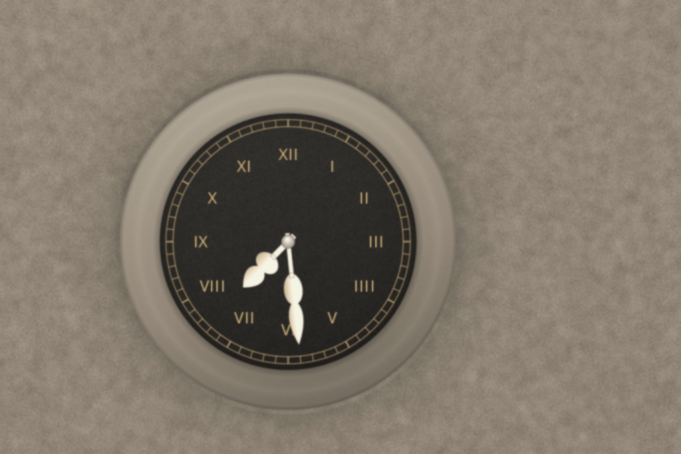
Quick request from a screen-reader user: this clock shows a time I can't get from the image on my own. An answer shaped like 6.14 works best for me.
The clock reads 7.29
